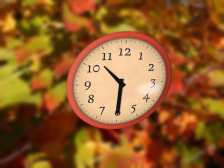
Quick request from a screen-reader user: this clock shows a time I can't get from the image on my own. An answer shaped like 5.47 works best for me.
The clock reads 10.30
